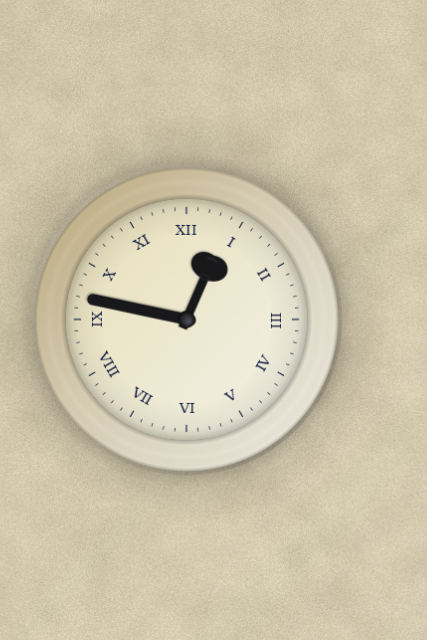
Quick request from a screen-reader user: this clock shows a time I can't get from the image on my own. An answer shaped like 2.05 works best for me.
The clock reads 12.47
